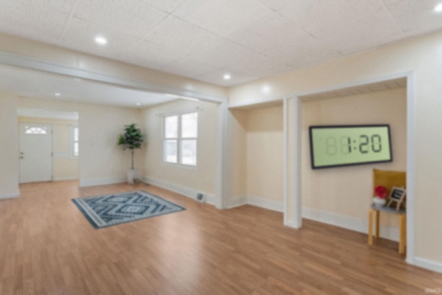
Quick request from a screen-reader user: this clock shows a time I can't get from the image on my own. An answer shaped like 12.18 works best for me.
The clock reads 1.20
